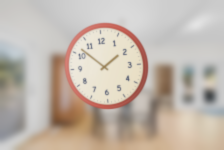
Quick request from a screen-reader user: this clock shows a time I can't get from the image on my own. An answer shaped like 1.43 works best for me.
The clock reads 1.52
